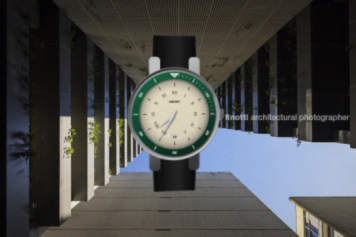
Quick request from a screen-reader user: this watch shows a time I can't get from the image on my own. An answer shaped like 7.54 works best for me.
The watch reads 7.35
